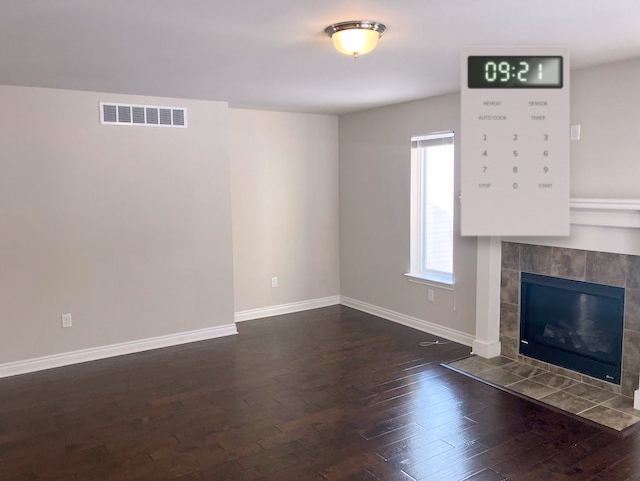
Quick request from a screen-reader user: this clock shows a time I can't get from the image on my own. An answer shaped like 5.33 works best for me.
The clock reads 9.21
